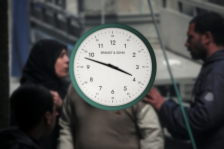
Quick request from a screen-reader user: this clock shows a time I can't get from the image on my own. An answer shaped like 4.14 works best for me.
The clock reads 3.48
